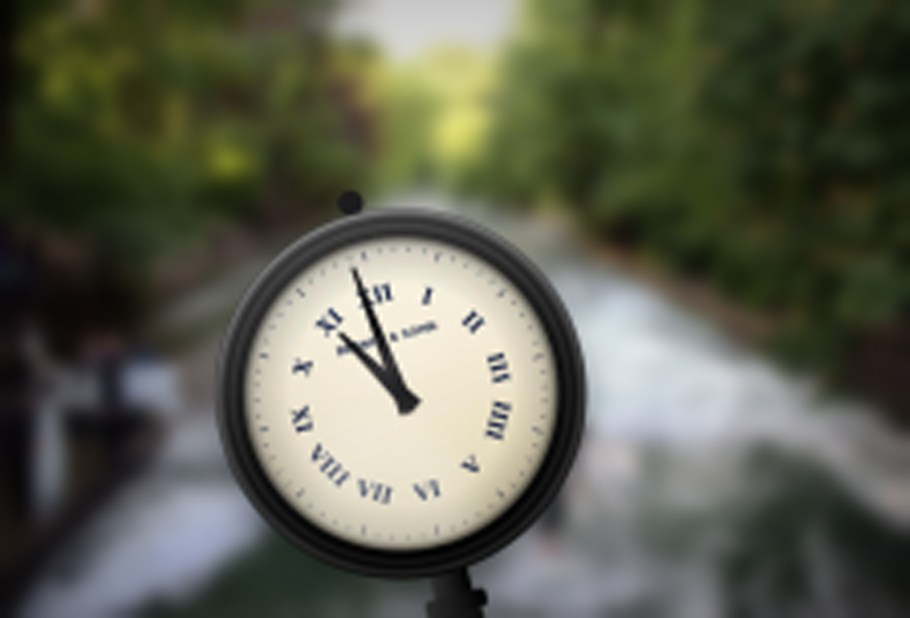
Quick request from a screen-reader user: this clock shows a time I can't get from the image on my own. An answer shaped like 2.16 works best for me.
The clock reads 10.59
